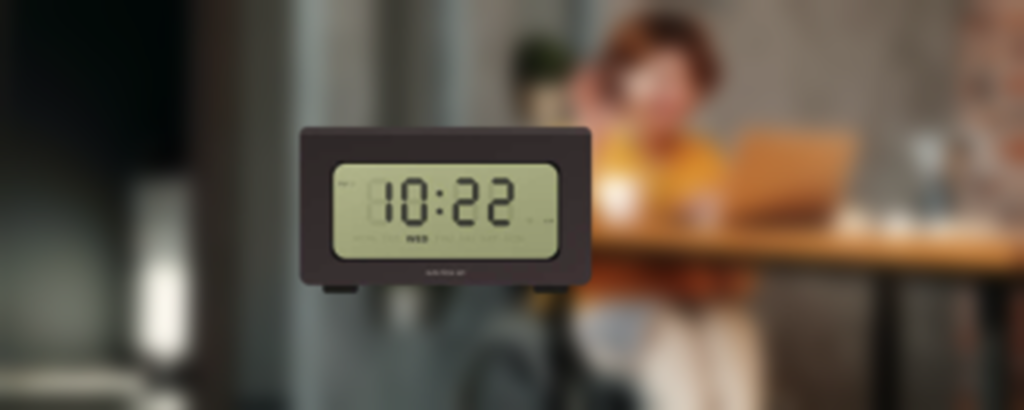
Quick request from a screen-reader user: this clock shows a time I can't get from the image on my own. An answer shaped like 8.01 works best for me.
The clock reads 10.22
